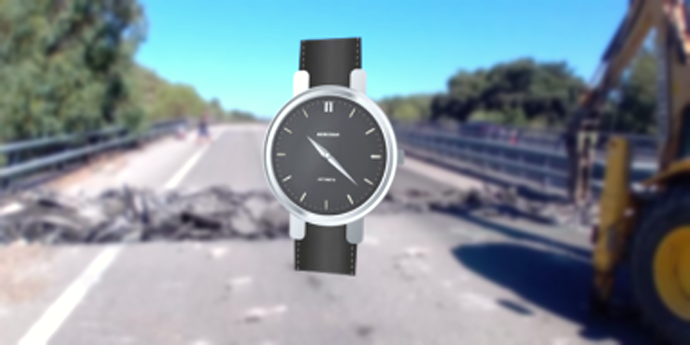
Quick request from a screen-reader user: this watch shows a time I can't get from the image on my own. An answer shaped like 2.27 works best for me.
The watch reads 10.22
